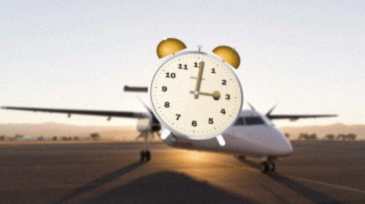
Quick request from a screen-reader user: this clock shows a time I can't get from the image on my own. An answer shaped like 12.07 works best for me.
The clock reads 3.01
